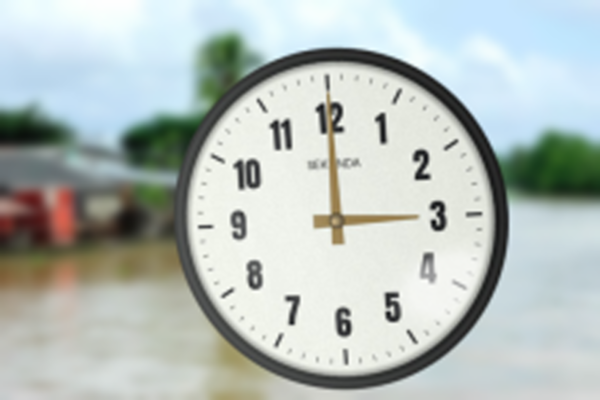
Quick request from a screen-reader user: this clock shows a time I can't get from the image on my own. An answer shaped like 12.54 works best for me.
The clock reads 3.00
